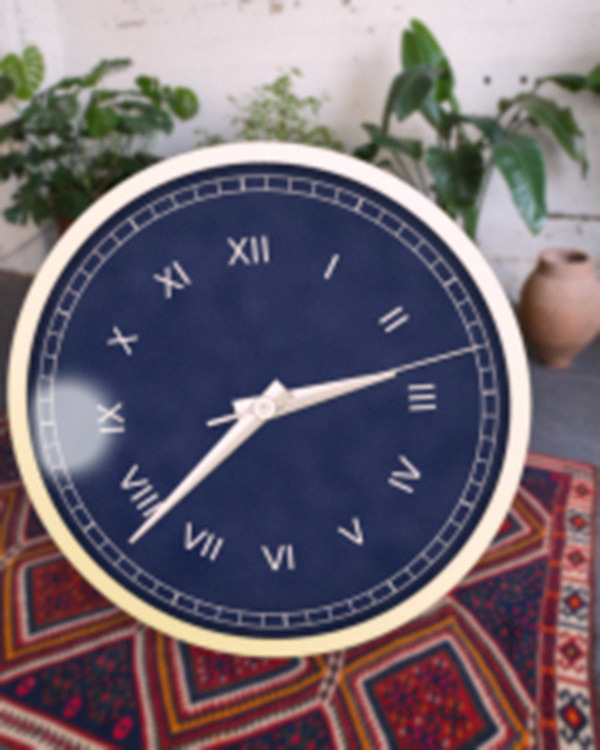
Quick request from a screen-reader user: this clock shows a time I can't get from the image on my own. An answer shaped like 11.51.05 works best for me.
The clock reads 2.38.13
